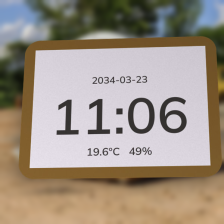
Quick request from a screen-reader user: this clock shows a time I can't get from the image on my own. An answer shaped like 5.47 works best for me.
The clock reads 11.06
